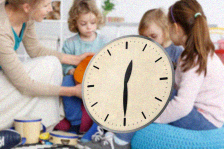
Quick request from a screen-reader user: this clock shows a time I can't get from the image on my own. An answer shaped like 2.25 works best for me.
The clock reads 12.30
